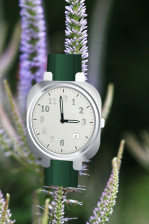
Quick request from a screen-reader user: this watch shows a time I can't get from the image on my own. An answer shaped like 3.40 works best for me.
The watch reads 2.59
